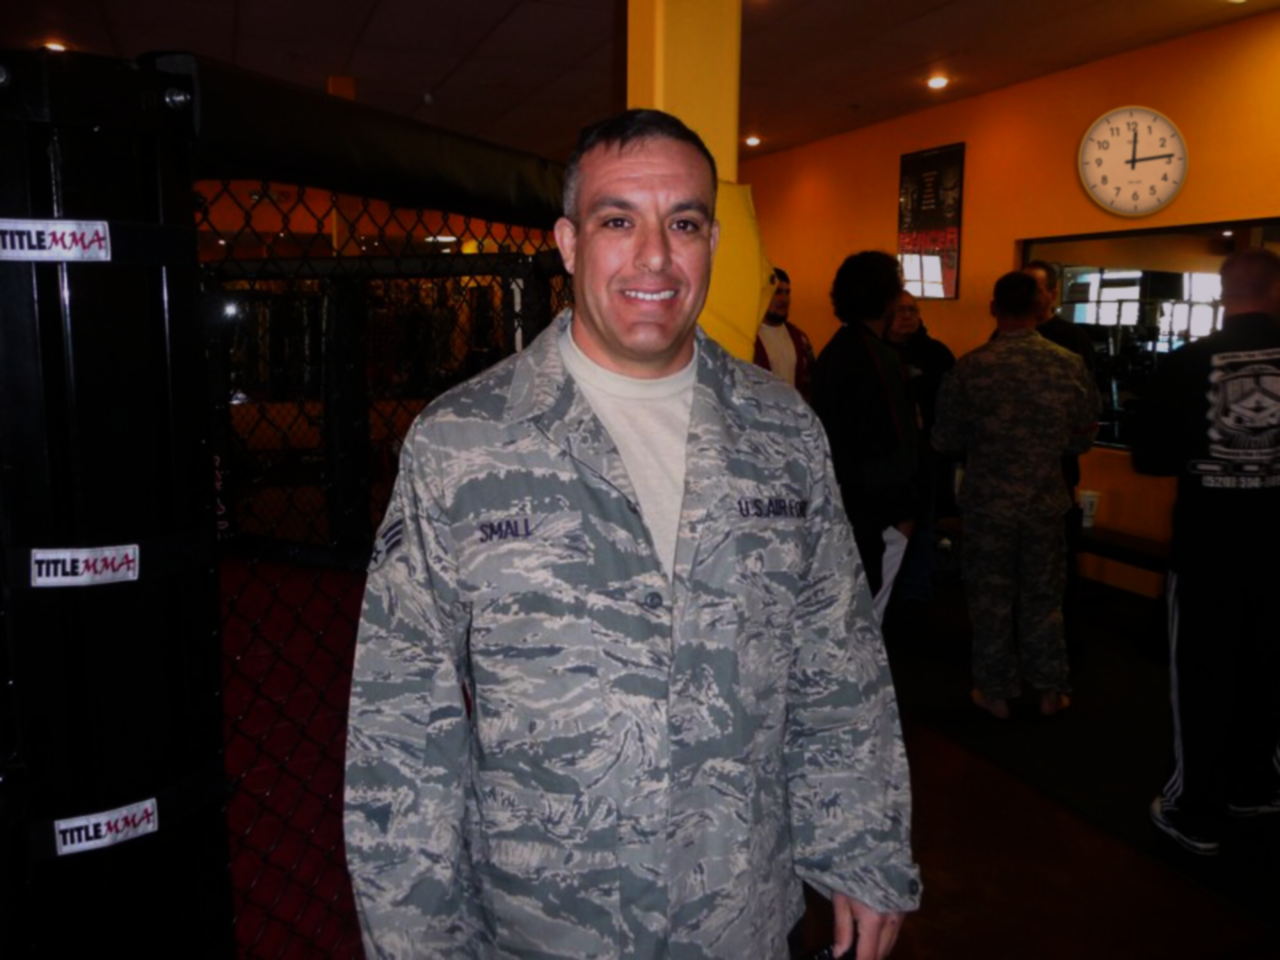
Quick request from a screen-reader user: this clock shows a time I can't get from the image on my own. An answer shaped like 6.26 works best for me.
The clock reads 12.14
